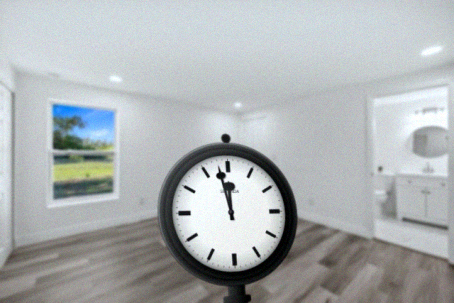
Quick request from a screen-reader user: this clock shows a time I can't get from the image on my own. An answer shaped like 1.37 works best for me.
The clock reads 11.58
